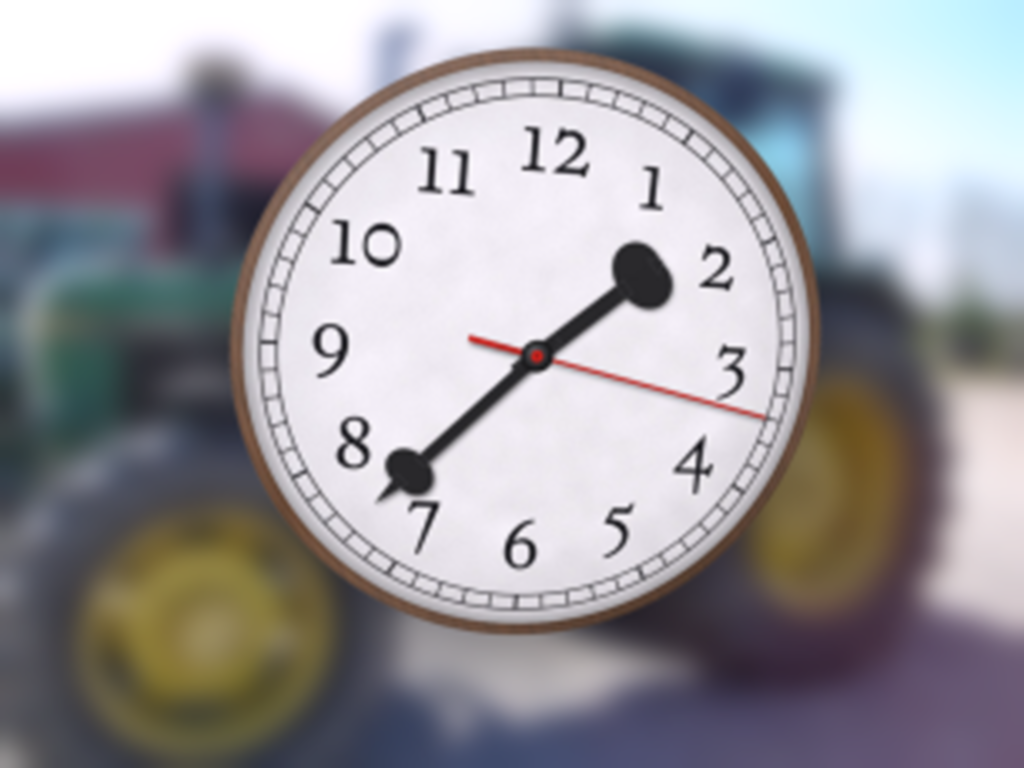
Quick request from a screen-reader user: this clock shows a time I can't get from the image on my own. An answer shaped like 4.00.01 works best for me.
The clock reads 1.37.17
